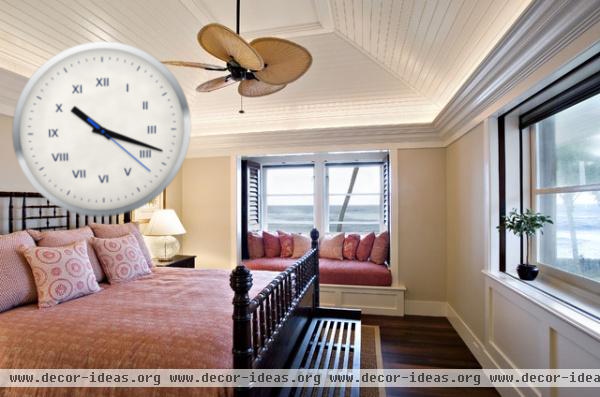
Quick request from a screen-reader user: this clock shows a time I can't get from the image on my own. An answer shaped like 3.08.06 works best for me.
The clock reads 10.18.22
